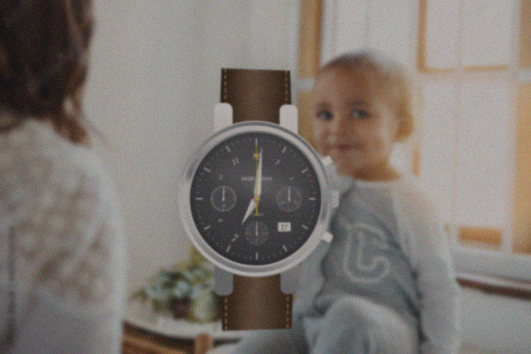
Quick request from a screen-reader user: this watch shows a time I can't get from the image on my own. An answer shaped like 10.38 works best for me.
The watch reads 7.01
